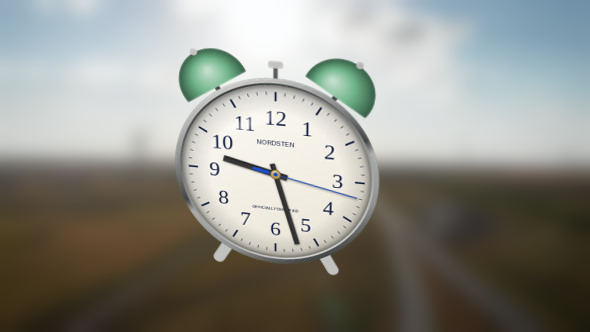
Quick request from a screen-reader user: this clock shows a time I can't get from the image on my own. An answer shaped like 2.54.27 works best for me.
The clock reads 9.27.17
